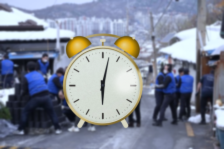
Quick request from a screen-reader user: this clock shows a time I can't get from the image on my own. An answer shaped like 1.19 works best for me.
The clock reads 6.02
